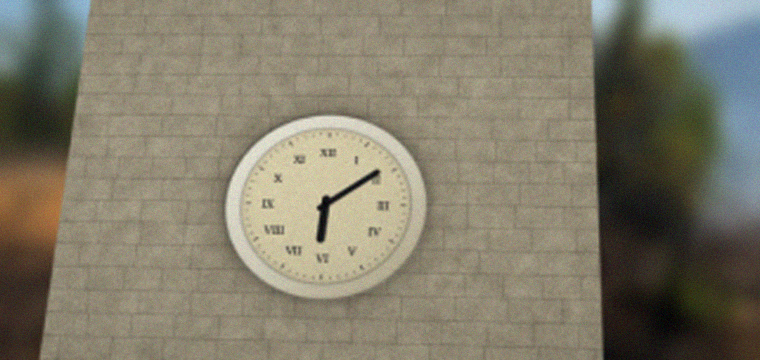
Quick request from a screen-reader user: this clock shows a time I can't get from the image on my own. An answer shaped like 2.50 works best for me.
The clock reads 6.09
